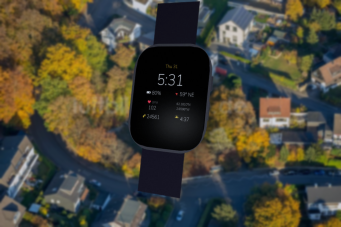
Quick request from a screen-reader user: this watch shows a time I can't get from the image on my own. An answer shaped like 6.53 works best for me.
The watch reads 5.31
